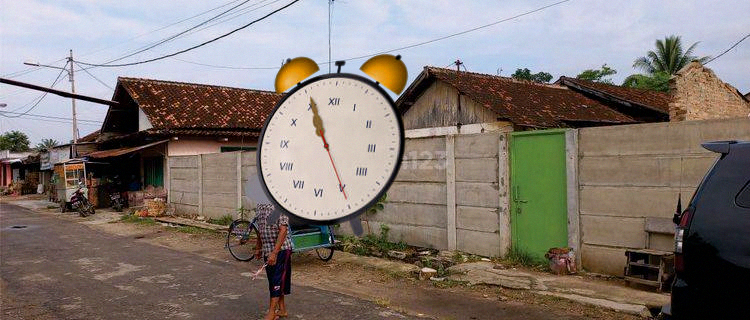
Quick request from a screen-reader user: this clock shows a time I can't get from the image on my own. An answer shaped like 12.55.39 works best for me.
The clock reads 10.55.25
